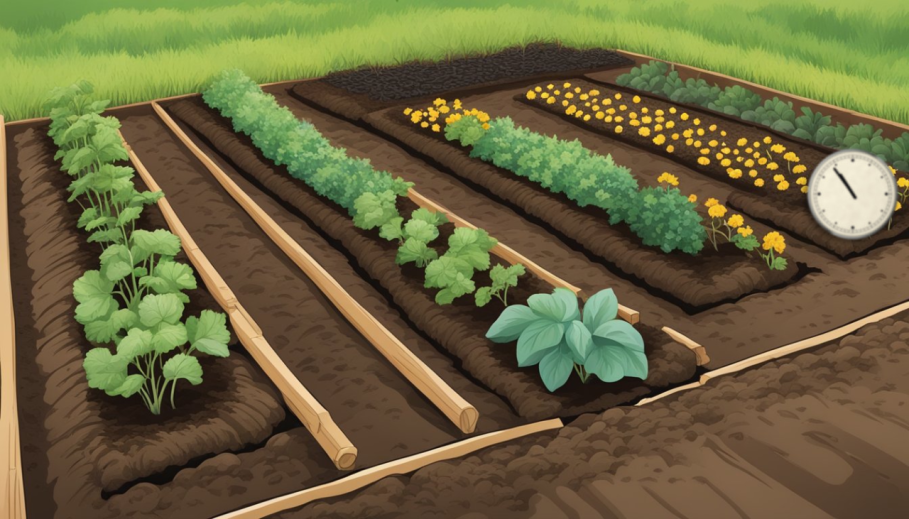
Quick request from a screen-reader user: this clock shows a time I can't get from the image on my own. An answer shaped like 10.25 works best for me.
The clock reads 10.54
